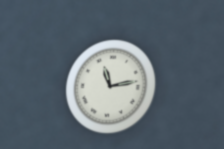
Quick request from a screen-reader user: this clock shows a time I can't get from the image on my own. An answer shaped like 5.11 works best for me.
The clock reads 11.13
